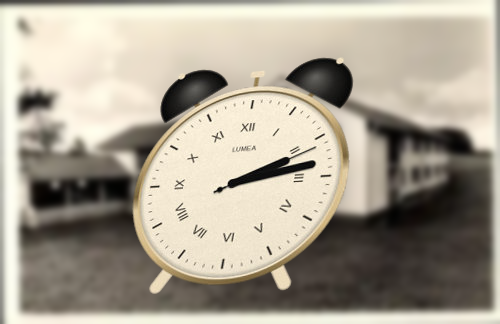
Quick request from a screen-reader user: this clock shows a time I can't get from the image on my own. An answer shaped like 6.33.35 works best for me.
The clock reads 2.13.11
